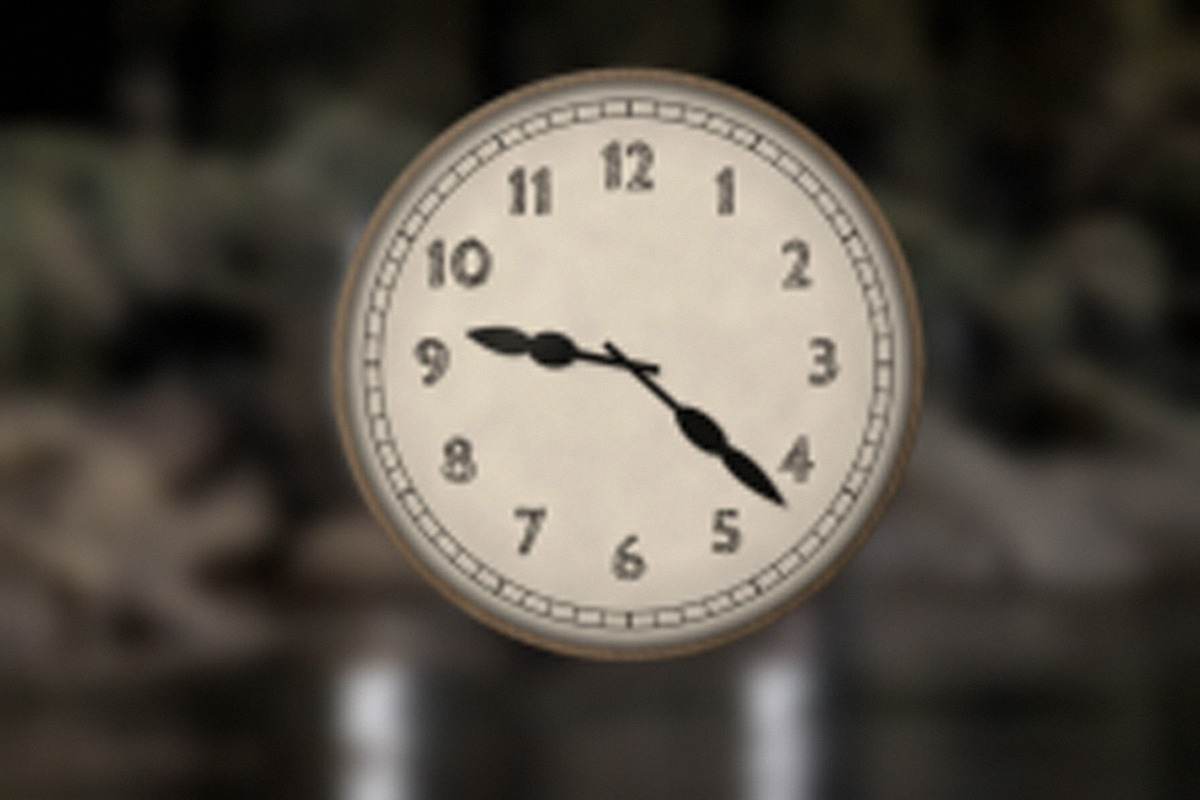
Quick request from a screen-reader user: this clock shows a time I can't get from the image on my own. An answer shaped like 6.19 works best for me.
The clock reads 9.22
